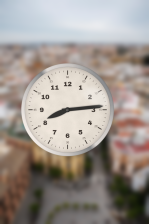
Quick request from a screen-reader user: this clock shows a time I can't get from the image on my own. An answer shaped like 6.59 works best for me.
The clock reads 8.14
